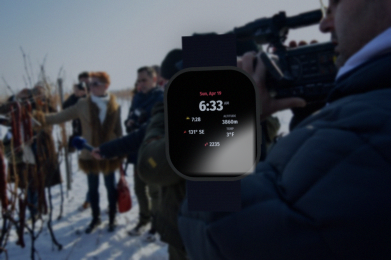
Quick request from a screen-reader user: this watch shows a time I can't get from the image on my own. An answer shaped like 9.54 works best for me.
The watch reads 6.33
